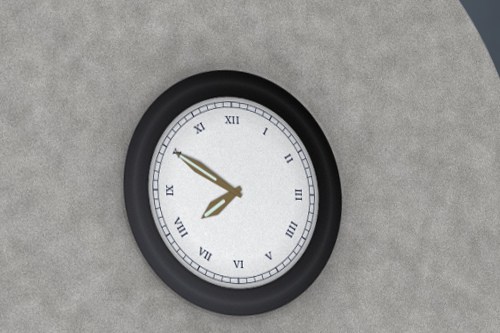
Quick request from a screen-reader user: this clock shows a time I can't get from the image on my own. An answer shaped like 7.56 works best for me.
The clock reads 7.50
